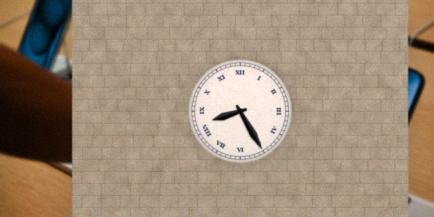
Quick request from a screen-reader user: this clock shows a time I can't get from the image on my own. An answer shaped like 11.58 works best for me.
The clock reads 8.25
